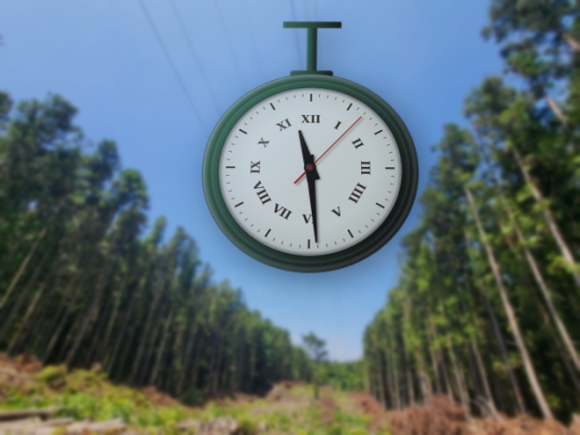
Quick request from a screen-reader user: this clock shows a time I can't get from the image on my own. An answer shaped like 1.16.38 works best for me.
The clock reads 11.29.07
